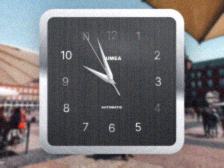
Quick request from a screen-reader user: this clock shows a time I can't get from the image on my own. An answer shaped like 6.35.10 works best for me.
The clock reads 9.56.55
